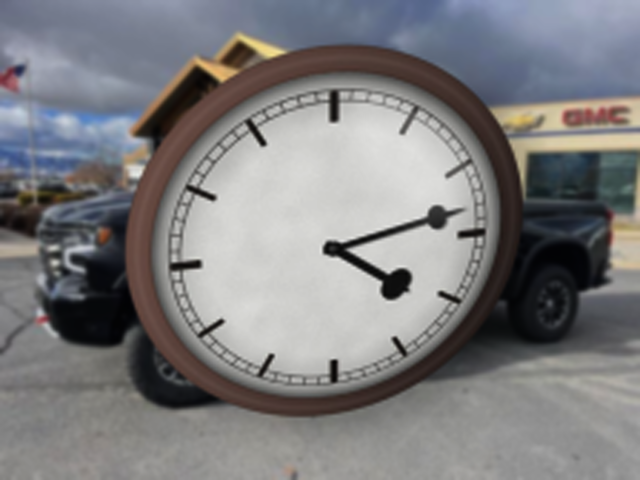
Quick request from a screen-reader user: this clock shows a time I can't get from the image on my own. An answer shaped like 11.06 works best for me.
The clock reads 4.13
